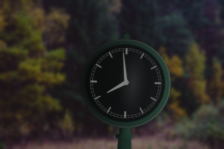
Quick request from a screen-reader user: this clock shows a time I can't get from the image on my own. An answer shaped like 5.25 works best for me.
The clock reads 7.59
